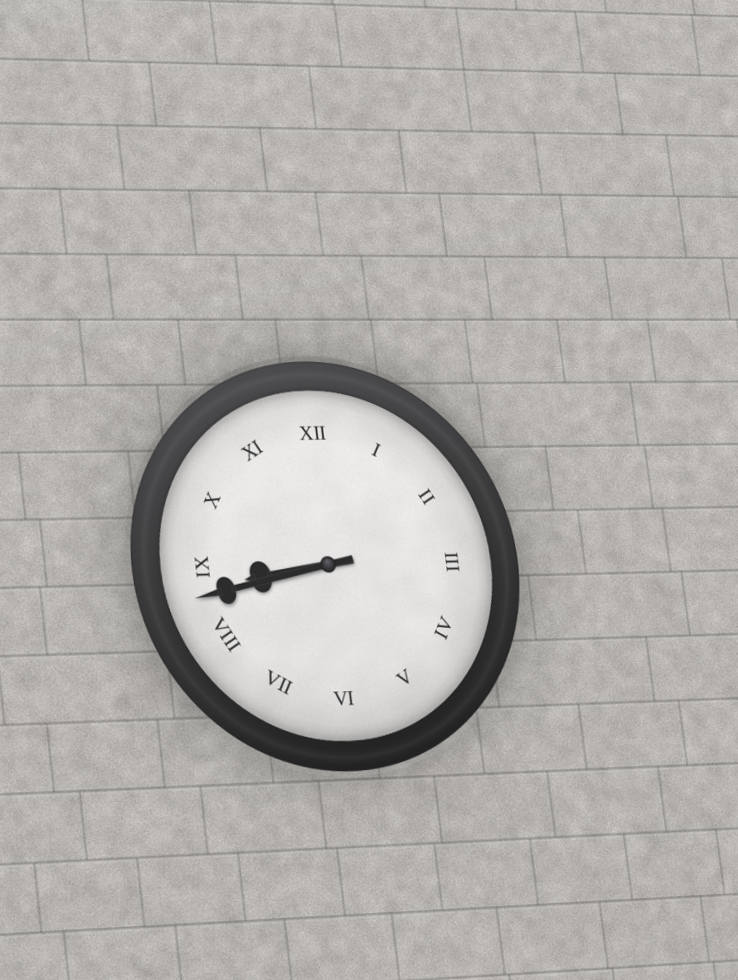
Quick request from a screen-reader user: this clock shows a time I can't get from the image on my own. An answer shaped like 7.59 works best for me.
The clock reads 8.43
